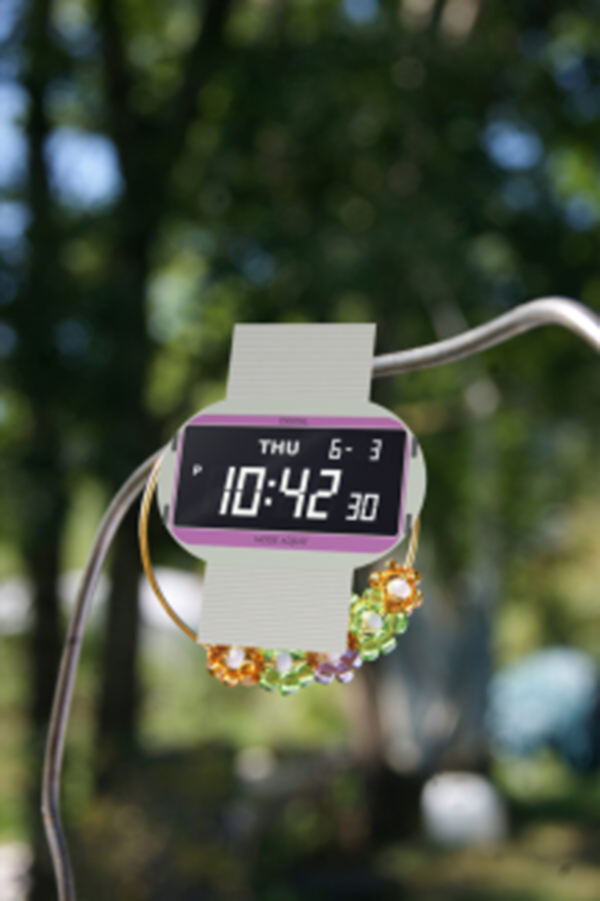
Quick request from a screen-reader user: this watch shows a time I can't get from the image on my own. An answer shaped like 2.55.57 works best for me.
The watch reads 10.42.30
